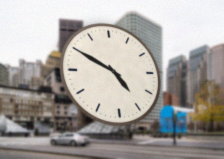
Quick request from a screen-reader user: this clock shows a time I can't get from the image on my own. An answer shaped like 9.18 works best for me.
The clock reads 4.50
